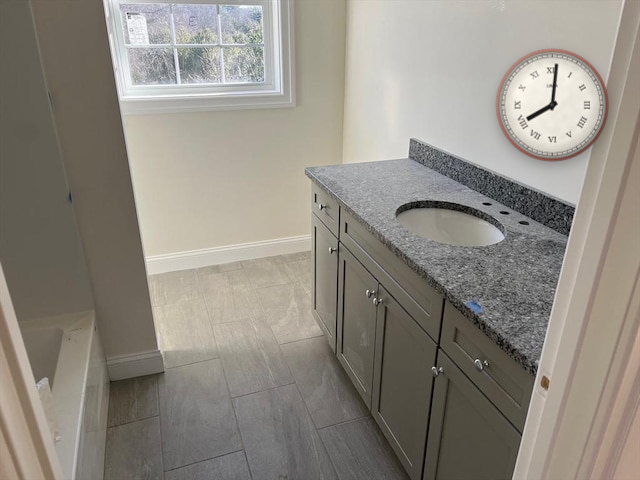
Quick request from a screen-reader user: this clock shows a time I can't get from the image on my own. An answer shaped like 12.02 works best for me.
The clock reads 8.01
